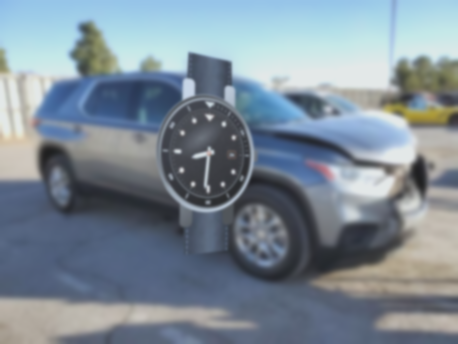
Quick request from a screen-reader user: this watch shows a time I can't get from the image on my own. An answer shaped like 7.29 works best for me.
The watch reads 8.31
